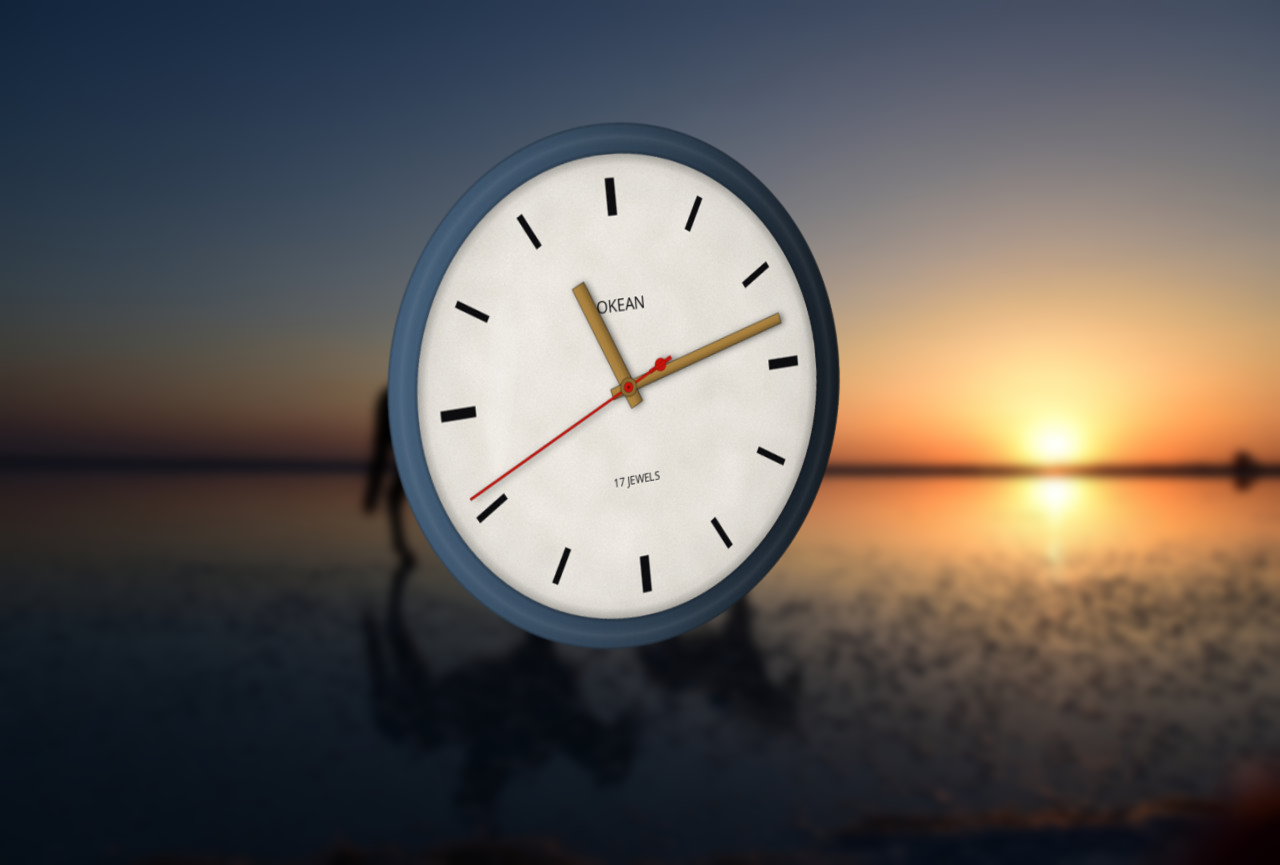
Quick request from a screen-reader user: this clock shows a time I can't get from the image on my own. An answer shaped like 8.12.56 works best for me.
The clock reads 11.12.41
